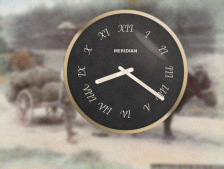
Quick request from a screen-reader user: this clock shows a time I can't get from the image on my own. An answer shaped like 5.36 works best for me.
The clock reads 8.21
